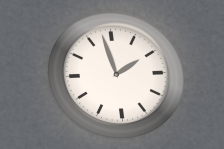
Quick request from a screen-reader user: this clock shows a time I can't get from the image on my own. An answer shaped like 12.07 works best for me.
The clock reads 1.58
